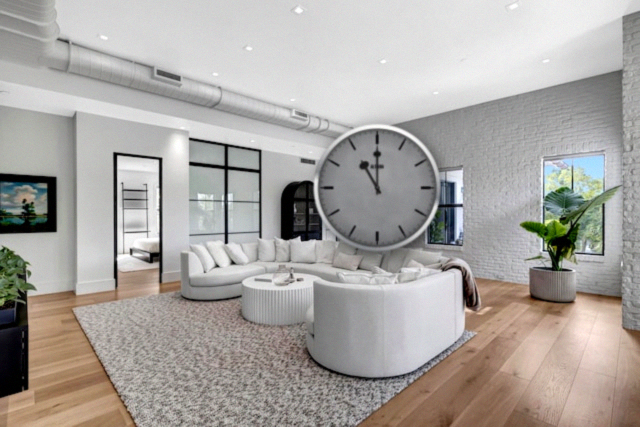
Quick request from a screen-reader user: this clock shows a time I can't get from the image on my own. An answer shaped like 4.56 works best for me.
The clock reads 11.00
